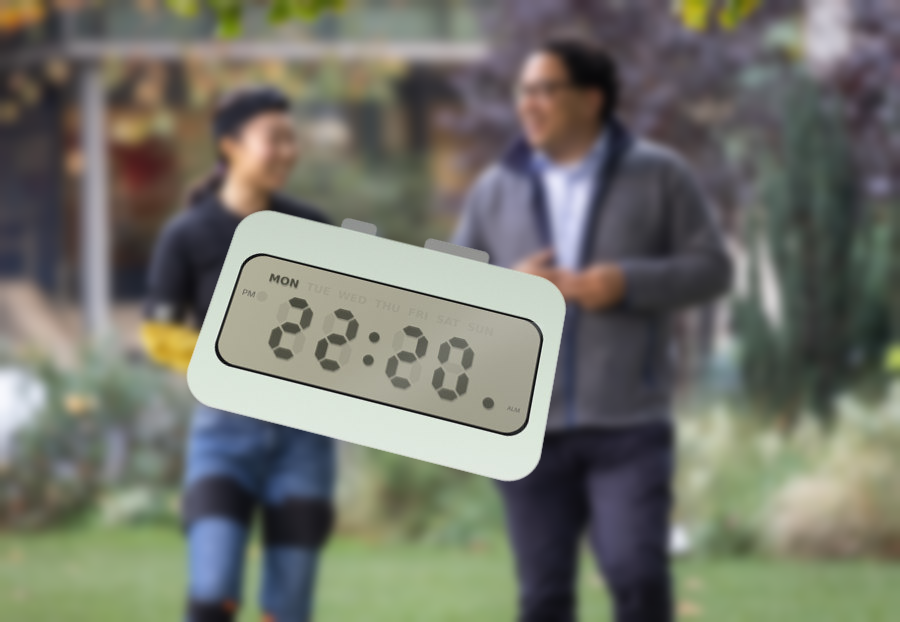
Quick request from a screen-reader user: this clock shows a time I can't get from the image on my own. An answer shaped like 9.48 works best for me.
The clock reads 22.20
